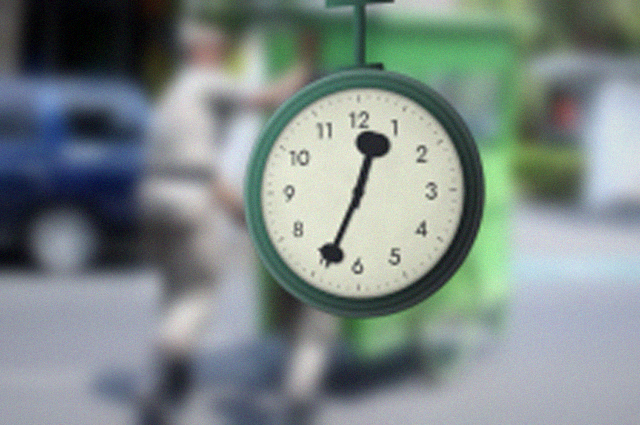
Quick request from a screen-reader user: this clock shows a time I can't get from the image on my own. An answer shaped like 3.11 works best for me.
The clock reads 12.34
